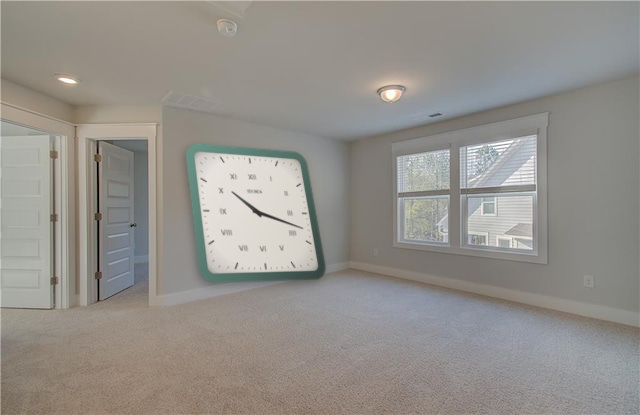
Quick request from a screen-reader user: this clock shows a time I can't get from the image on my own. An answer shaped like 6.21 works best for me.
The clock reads 10.18
